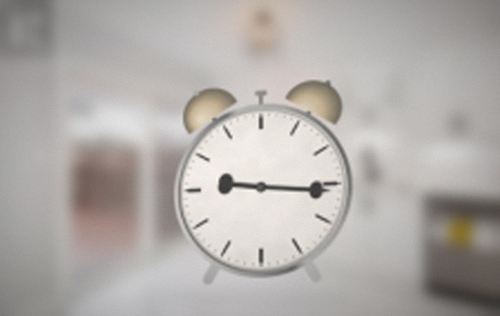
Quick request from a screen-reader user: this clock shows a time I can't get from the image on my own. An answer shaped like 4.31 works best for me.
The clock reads 9.16
